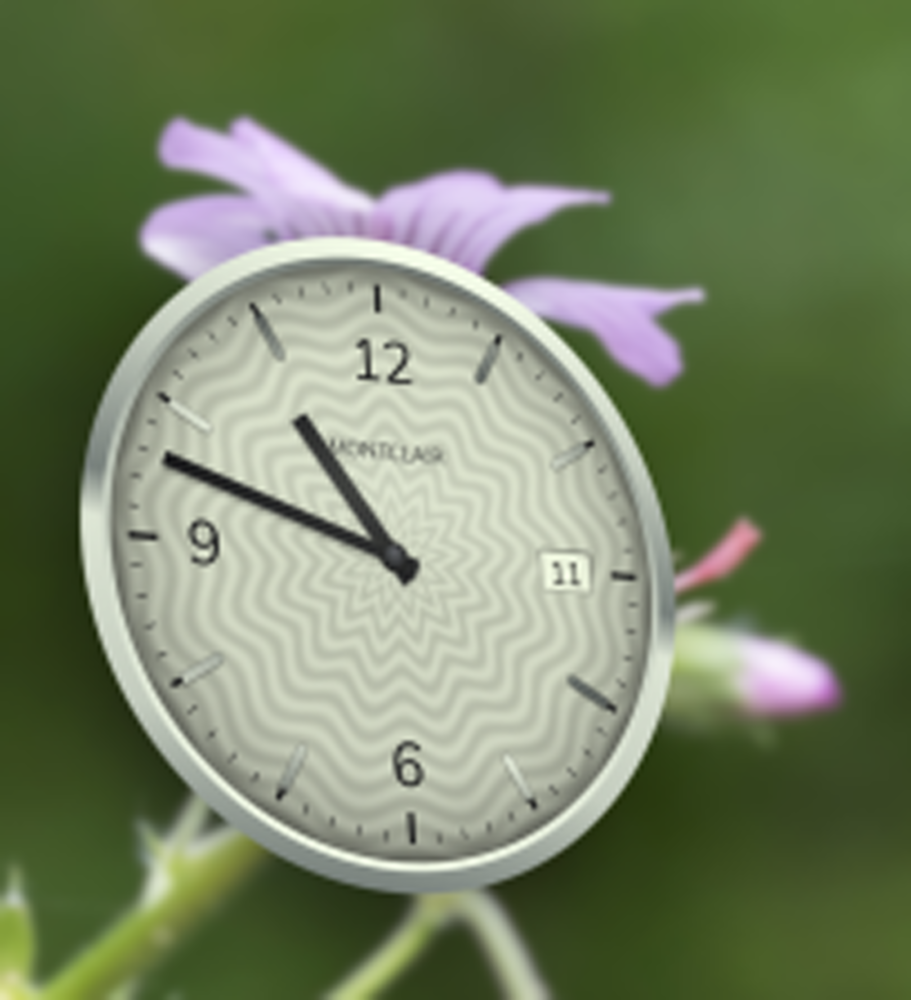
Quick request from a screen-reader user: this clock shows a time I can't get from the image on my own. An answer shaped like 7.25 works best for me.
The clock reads 10.48
